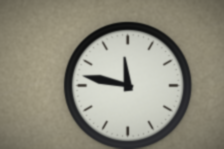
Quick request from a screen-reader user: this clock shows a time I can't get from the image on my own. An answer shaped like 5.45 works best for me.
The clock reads 11.47
